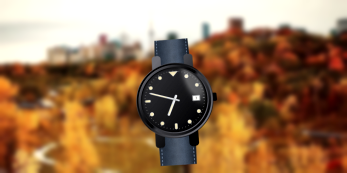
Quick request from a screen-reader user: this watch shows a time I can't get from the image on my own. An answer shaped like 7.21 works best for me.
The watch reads 6.48
